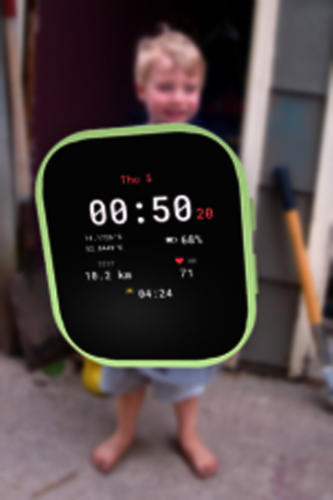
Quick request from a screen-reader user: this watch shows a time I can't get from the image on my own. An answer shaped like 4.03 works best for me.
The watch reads 0.50
